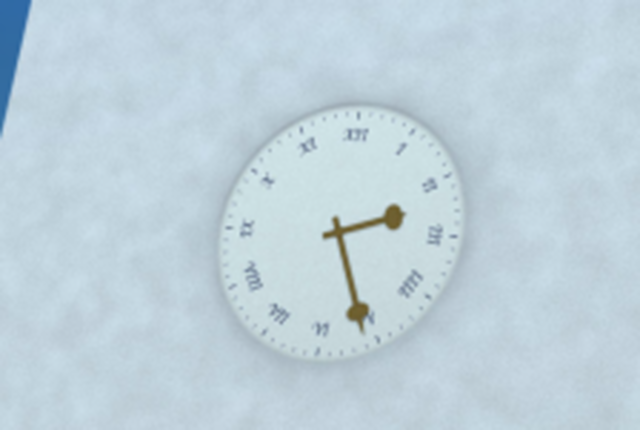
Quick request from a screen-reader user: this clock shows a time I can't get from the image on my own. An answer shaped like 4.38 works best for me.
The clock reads 2.26
